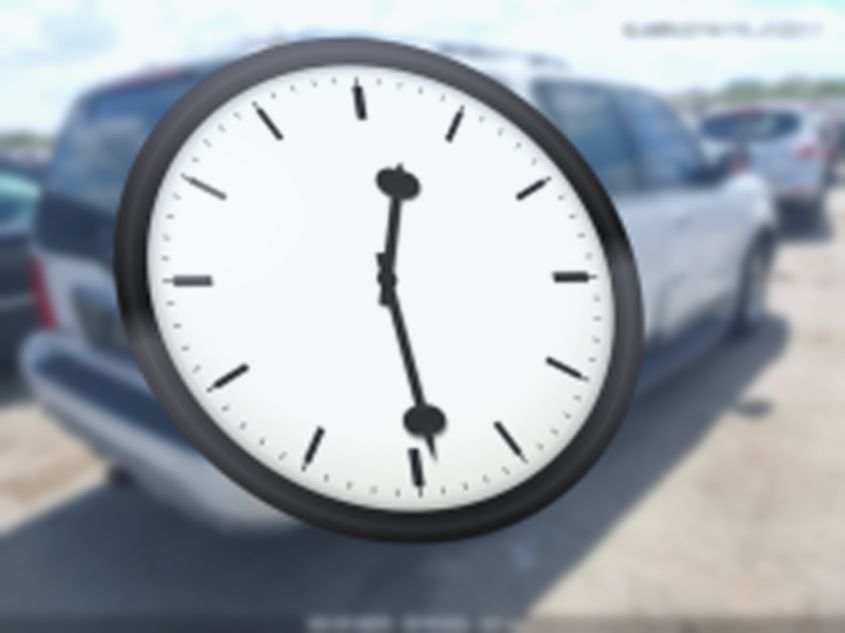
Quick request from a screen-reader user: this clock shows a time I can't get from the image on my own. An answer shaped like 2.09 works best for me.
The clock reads 12.29
